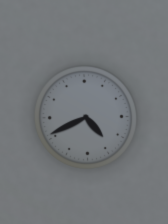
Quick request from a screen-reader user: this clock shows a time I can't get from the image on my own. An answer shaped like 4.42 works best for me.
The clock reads 4.41
